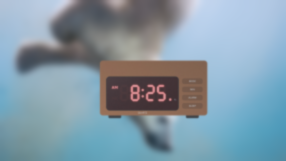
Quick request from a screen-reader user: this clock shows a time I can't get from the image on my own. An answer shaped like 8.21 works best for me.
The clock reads 8.25
